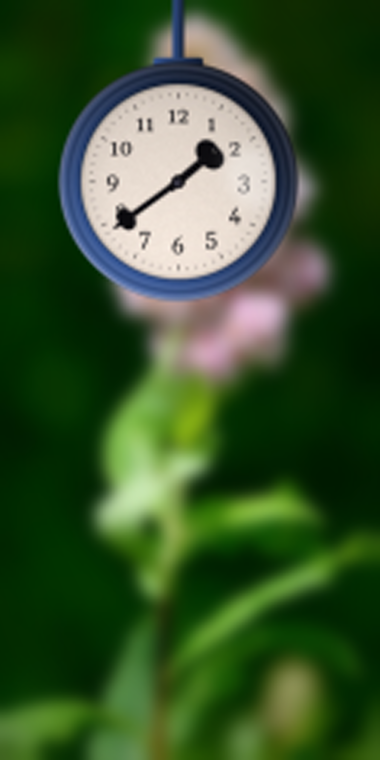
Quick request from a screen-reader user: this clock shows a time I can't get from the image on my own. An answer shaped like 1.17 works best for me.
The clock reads 1.39
